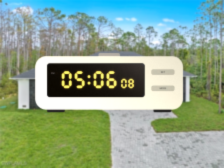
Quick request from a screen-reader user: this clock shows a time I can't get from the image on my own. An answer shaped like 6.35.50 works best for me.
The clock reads 5.06.08
